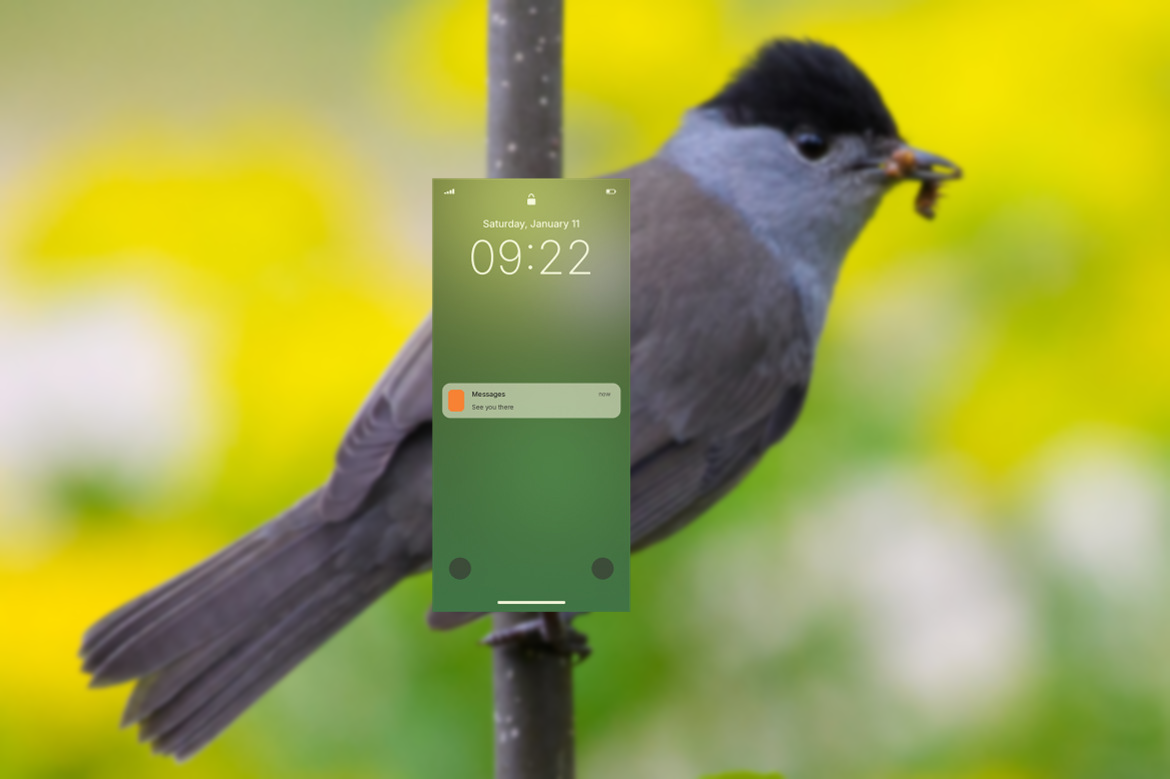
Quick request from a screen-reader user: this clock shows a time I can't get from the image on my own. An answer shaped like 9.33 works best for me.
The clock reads 9.22
